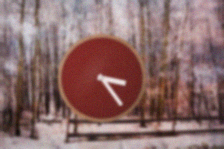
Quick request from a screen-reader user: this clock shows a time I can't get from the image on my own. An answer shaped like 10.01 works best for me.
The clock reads 3.24
